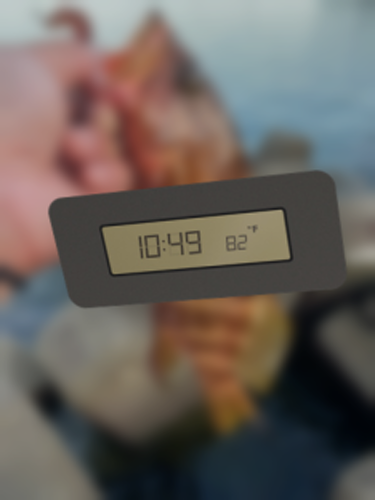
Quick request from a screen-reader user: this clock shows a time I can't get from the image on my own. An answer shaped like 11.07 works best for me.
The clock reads 10.49
